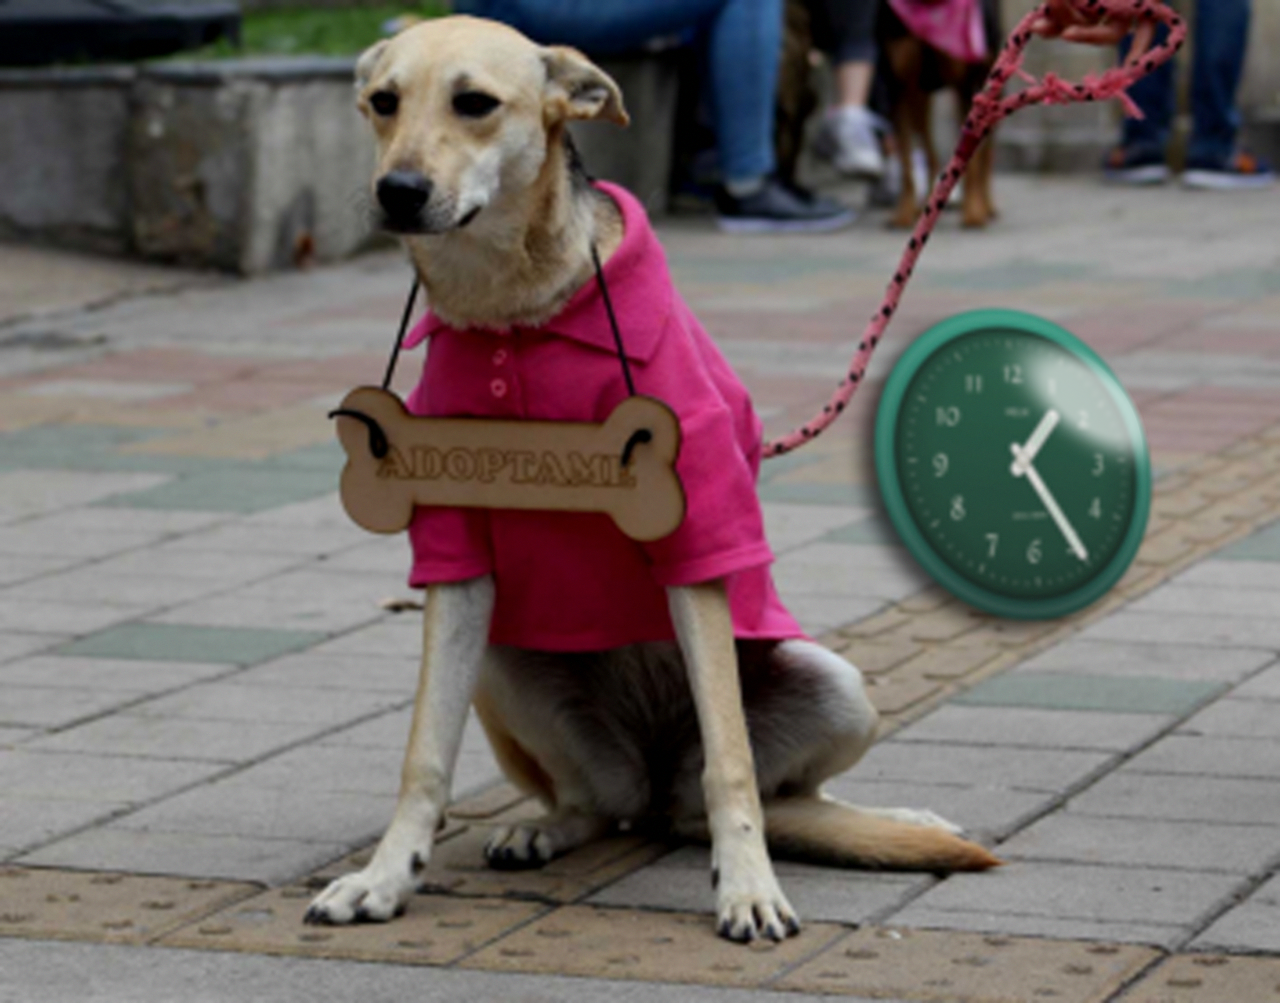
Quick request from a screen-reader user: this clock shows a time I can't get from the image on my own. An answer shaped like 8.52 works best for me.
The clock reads 1.25
